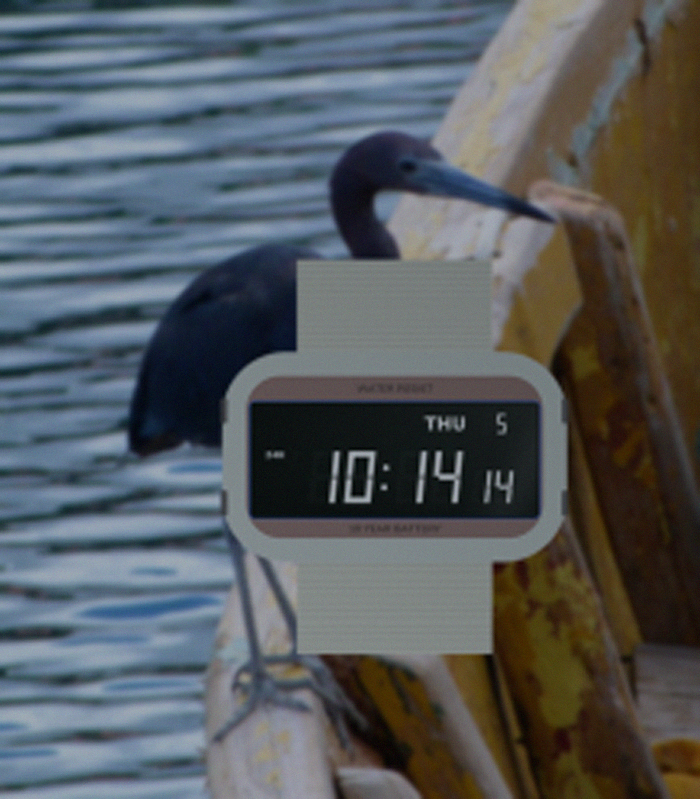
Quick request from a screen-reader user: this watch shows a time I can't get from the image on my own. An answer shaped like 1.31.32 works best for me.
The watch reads 10.14.14
